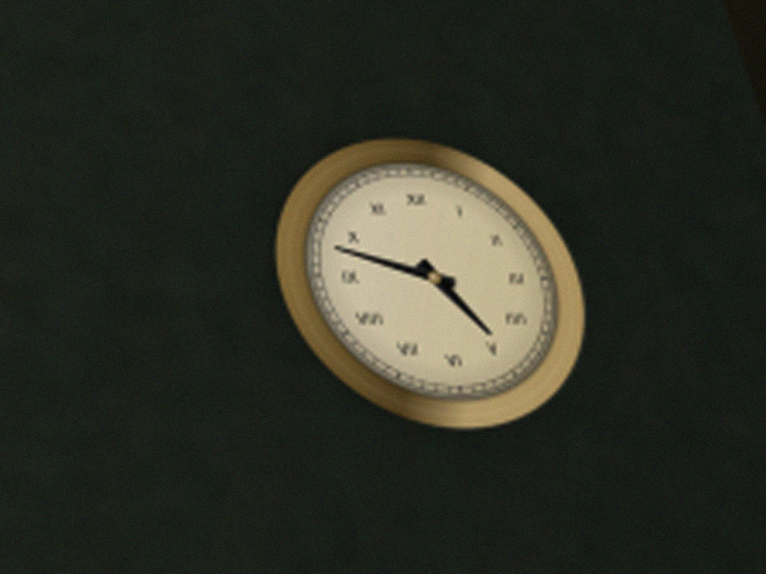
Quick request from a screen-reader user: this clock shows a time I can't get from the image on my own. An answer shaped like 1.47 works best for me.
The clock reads 4.48
